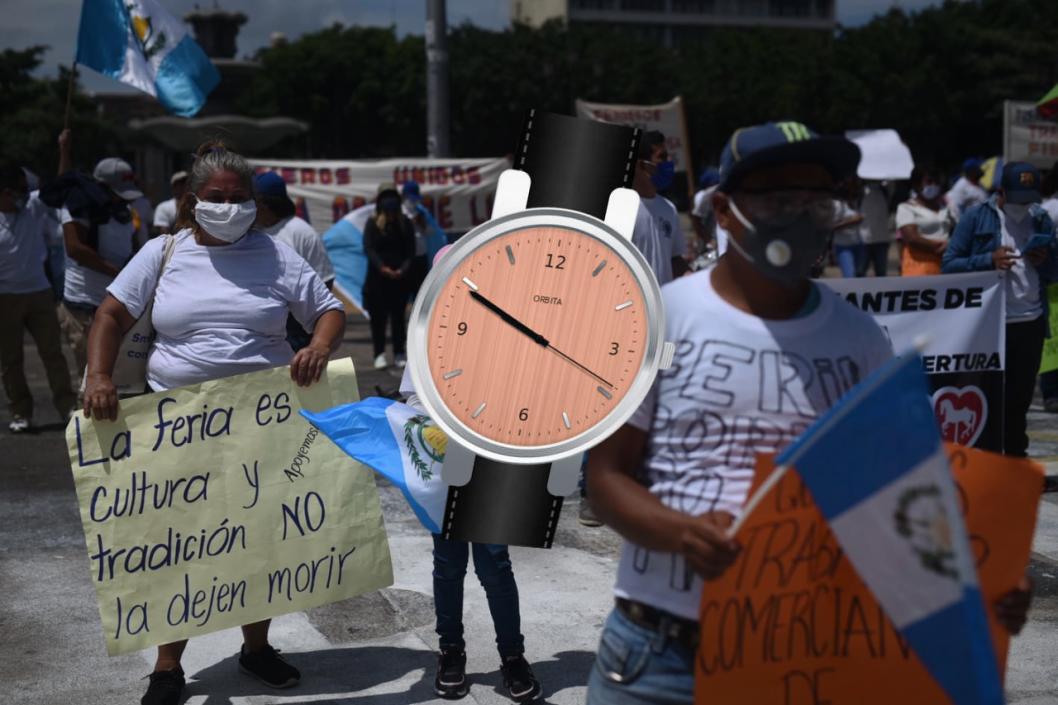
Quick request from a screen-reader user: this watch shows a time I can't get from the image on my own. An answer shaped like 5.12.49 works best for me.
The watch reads 9.49.19
